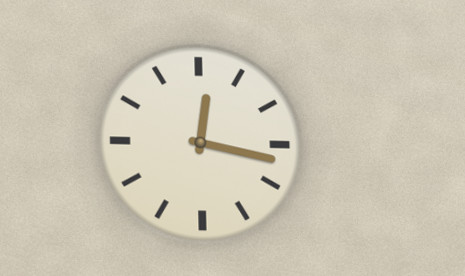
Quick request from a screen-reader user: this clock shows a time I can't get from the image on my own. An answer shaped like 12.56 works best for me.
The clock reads 12.17
